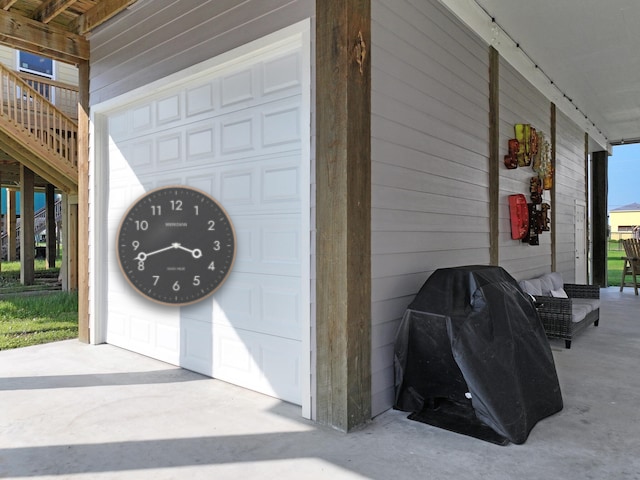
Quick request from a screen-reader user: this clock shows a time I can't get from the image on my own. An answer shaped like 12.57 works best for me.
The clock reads 3.42
